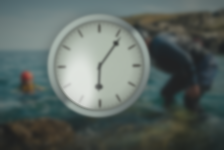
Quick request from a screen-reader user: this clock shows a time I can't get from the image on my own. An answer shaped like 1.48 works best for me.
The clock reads 6.06
